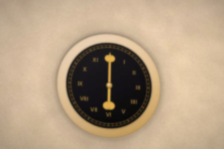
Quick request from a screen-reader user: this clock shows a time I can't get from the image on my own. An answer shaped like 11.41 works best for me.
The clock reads 6.00
